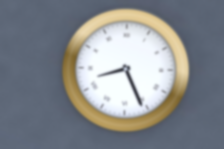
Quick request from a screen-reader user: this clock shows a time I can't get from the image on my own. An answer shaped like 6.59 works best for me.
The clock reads 8.26
